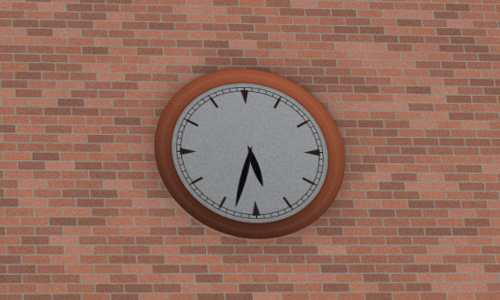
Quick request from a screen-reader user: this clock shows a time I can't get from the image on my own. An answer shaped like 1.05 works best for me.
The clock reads 5.33
